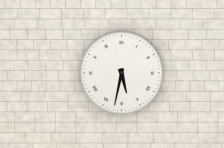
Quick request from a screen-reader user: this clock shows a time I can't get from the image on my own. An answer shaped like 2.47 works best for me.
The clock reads 5.32
